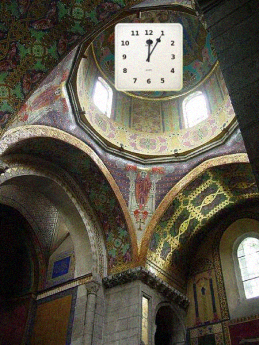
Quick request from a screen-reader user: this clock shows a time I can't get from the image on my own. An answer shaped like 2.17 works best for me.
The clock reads 12.05
